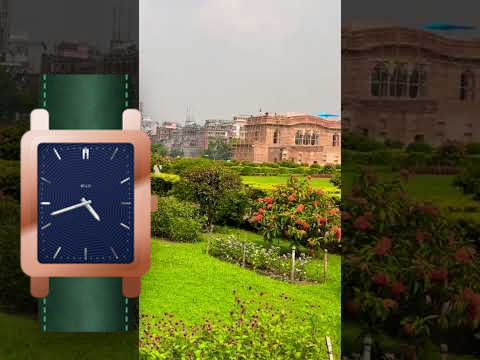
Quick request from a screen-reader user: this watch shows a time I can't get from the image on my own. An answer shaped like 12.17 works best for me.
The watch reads 4.42
